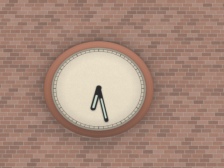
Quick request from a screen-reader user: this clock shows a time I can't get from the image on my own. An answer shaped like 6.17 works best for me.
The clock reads 6.28
